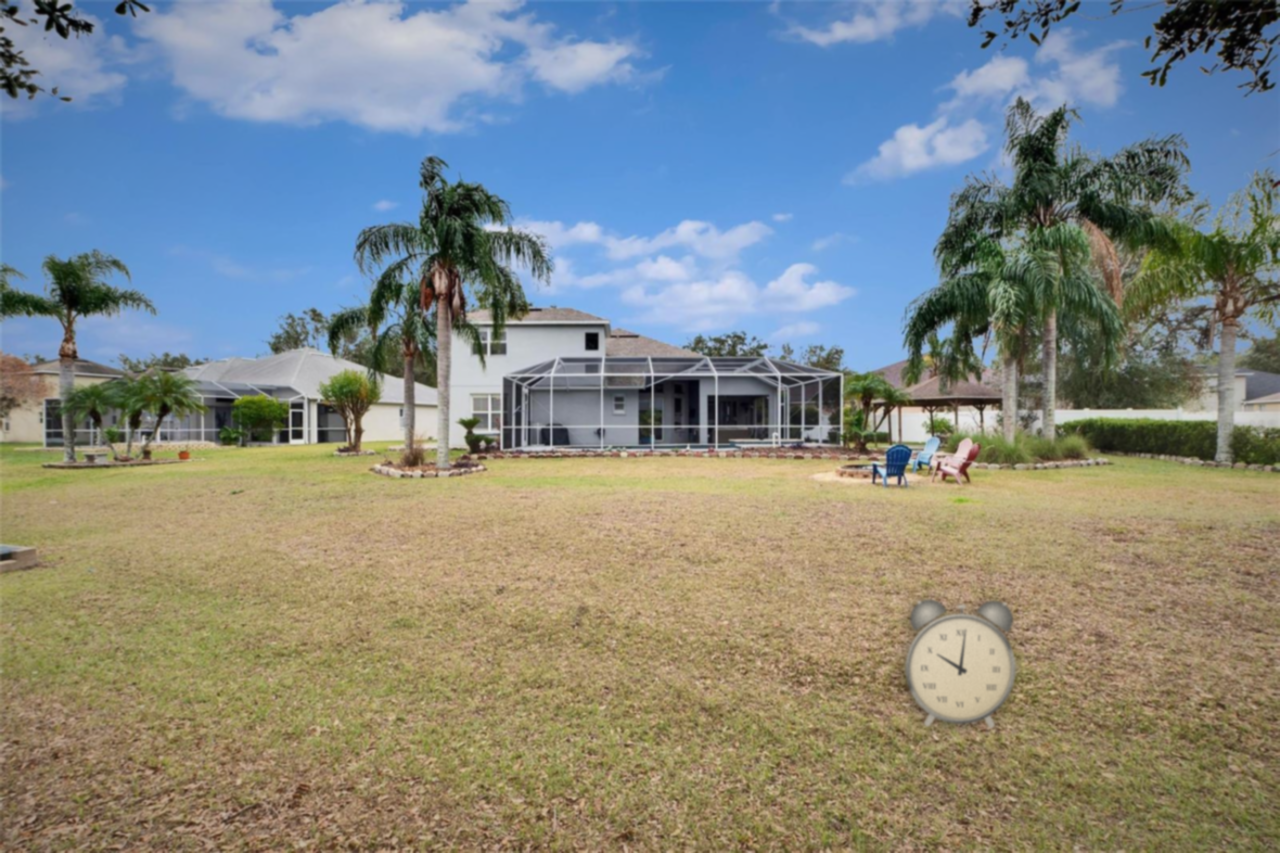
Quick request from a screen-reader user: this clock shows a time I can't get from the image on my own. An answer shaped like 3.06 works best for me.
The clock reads 10.01
